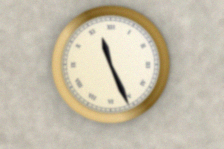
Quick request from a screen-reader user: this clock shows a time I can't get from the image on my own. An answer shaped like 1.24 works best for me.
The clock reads 11.26
